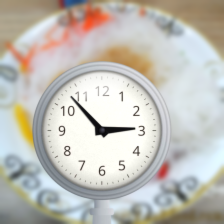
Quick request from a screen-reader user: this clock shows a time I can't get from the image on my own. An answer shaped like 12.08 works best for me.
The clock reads 2.53
